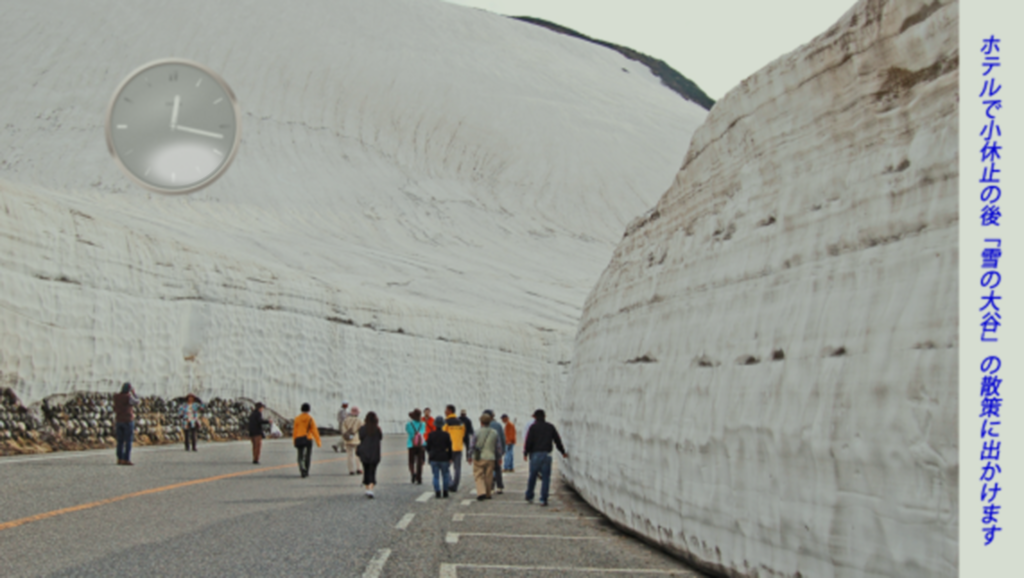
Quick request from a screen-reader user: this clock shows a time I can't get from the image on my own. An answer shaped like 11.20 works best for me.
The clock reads 12.17
